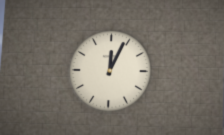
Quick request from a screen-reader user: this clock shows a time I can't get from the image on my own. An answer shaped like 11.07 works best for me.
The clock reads 12.04
